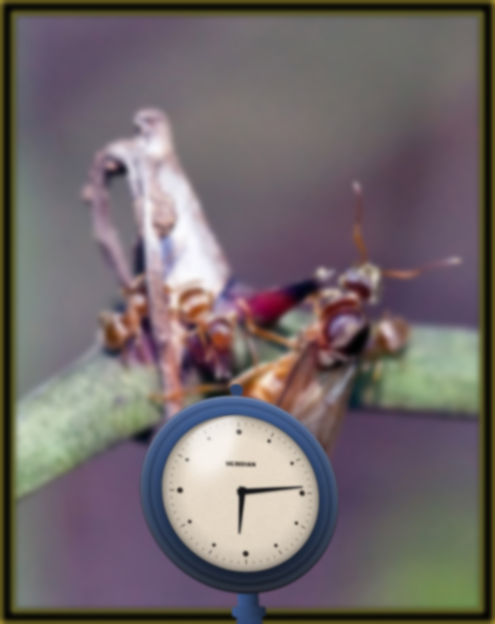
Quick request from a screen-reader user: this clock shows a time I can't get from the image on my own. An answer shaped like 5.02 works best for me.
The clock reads 6.14
